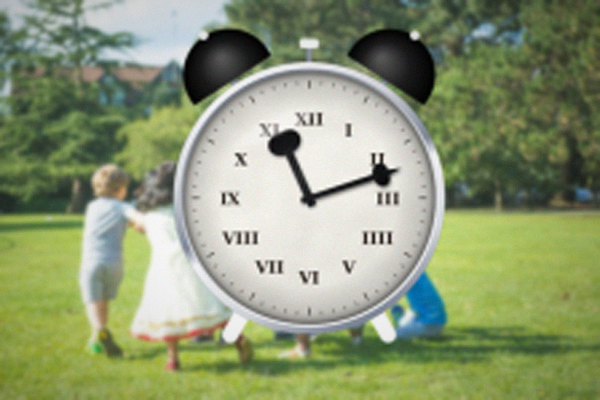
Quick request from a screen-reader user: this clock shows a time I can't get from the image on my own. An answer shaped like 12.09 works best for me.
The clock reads 11.12
